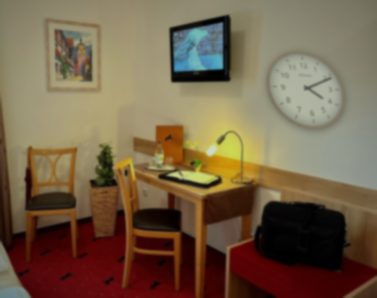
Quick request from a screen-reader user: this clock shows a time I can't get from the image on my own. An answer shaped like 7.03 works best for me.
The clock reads 4.11
